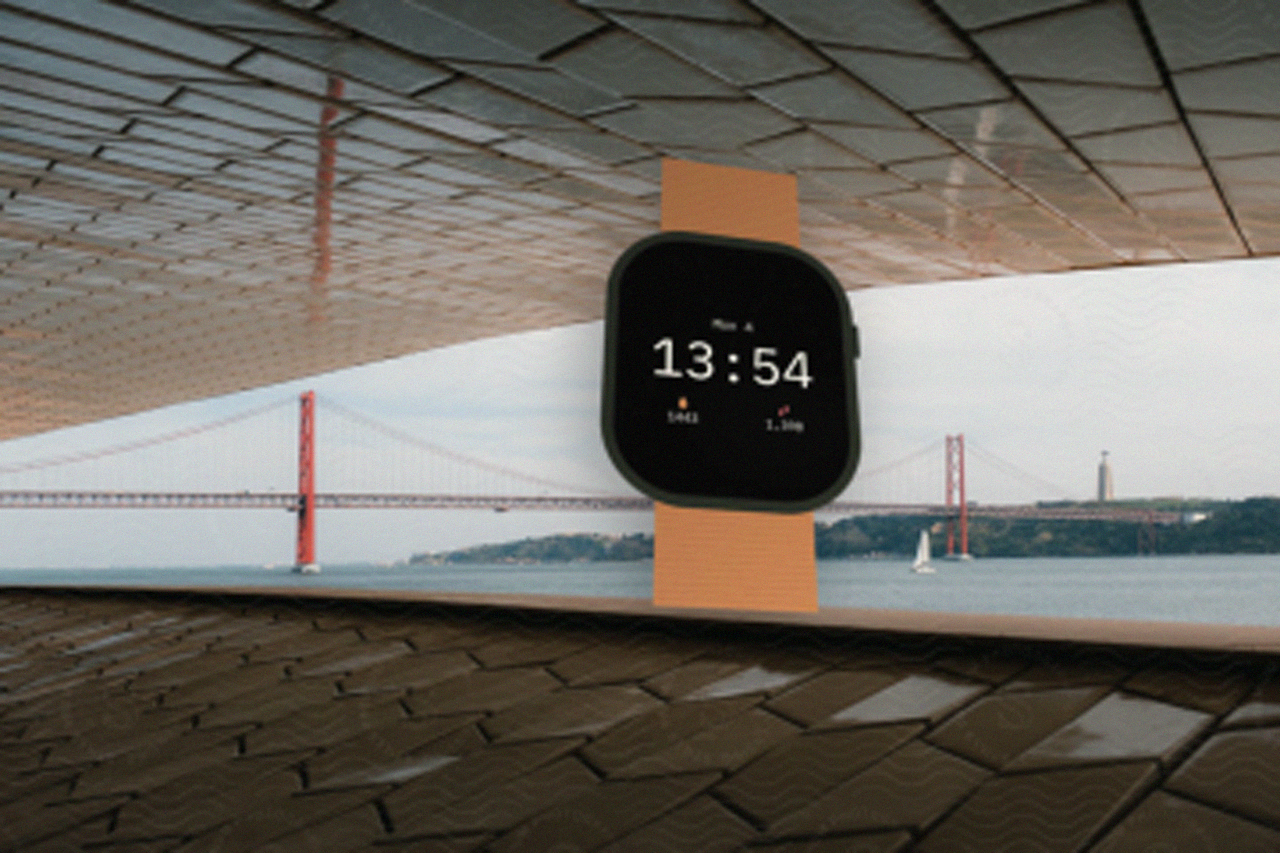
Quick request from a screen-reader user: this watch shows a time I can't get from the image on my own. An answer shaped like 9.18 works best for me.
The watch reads 13.54
